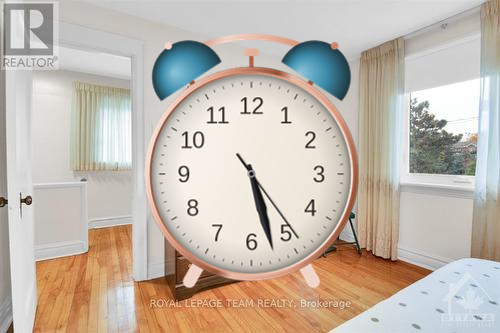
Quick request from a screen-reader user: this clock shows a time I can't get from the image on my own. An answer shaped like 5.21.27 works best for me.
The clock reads 5.27.24
